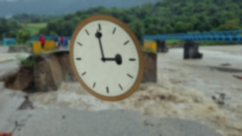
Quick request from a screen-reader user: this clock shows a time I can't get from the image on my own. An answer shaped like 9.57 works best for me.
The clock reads 2.59
